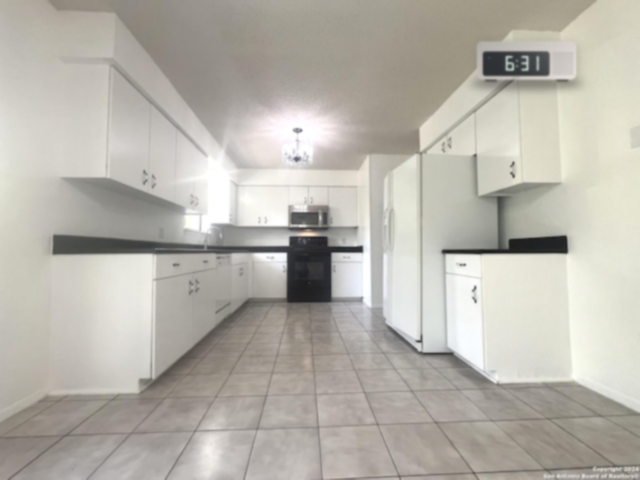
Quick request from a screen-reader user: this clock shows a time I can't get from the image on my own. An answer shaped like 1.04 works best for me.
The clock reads 6.31
